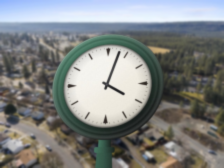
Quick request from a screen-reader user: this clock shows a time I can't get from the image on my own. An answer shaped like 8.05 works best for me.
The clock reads 4.03
